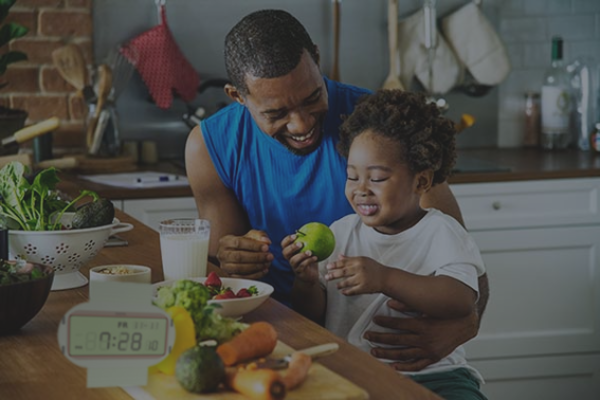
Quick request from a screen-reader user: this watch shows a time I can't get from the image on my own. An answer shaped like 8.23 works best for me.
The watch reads 7.28
